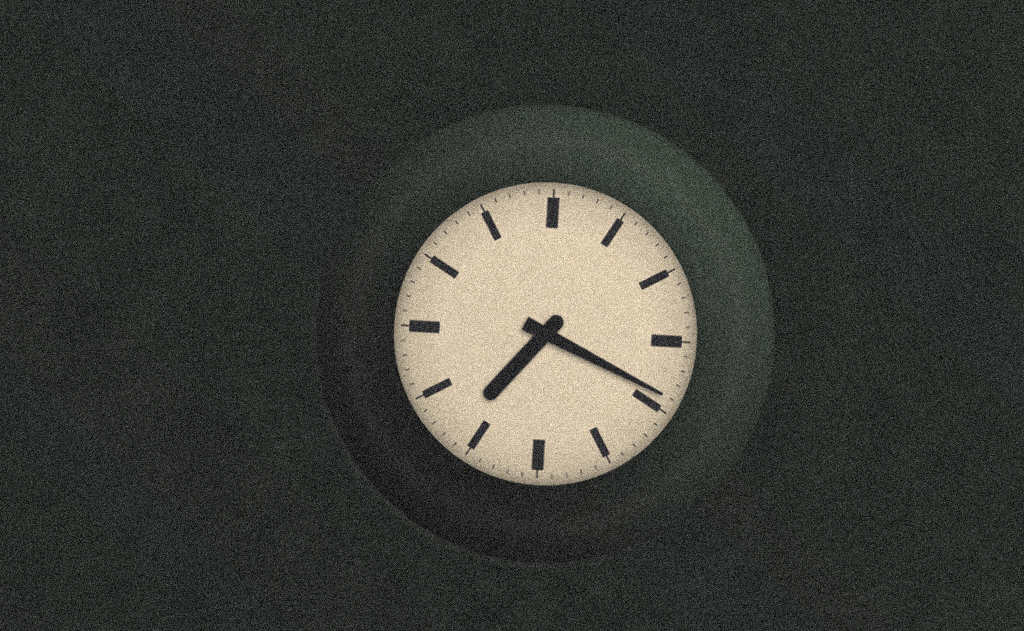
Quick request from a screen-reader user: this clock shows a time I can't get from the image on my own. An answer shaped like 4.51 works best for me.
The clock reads 7.19
